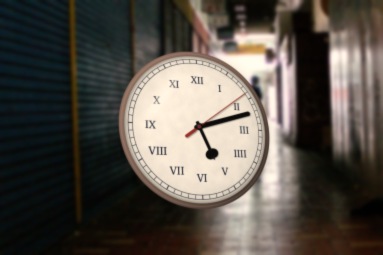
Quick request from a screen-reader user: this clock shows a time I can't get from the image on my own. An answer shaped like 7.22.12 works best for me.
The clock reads 5.12.09
